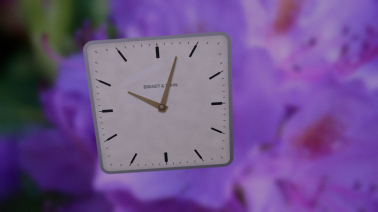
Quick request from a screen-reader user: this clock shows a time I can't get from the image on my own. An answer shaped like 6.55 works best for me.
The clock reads 10.03
